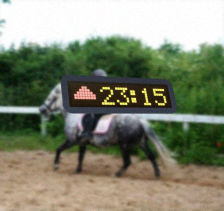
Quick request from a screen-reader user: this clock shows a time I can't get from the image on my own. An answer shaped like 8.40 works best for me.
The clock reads 23.15
